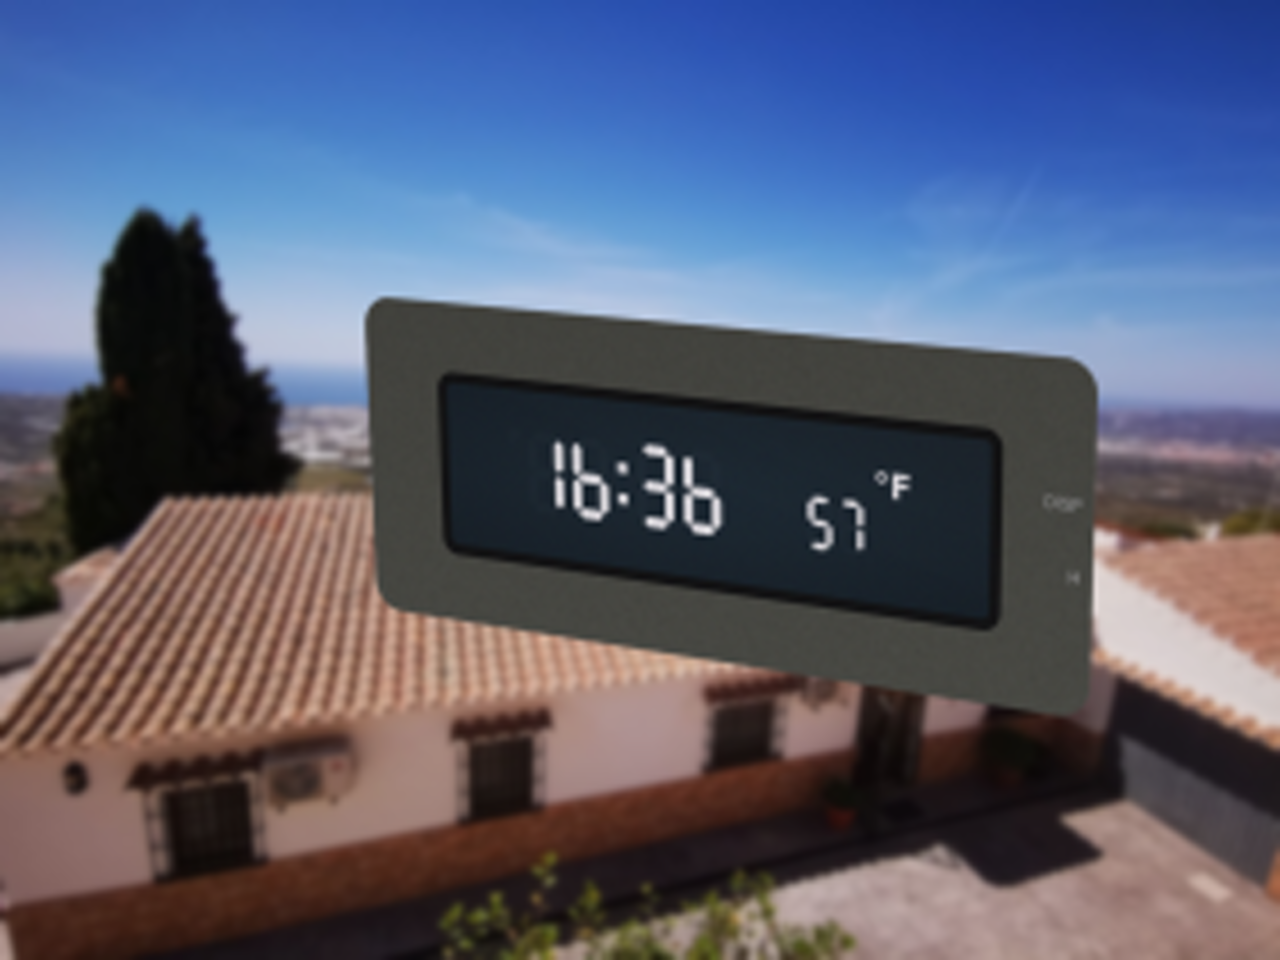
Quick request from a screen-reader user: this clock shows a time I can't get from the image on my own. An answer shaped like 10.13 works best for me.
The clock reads 16.36
